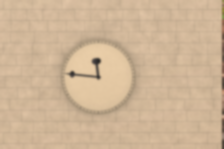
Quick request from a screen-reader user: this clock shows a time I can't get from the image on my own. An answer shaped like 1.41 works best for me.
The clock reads 11.46
